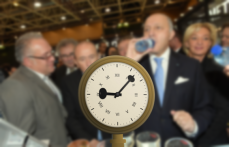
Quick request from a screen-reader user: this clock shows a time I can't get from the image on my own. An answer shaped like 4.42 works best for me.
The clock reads 9.07
